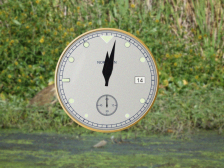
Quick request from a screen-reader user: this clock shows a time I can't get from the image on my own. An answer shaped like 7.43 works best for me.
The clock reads 12.02
